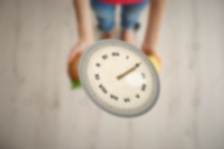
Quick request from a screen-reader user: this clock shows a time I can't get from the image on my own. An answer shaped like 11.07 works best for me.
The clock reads 2.10
